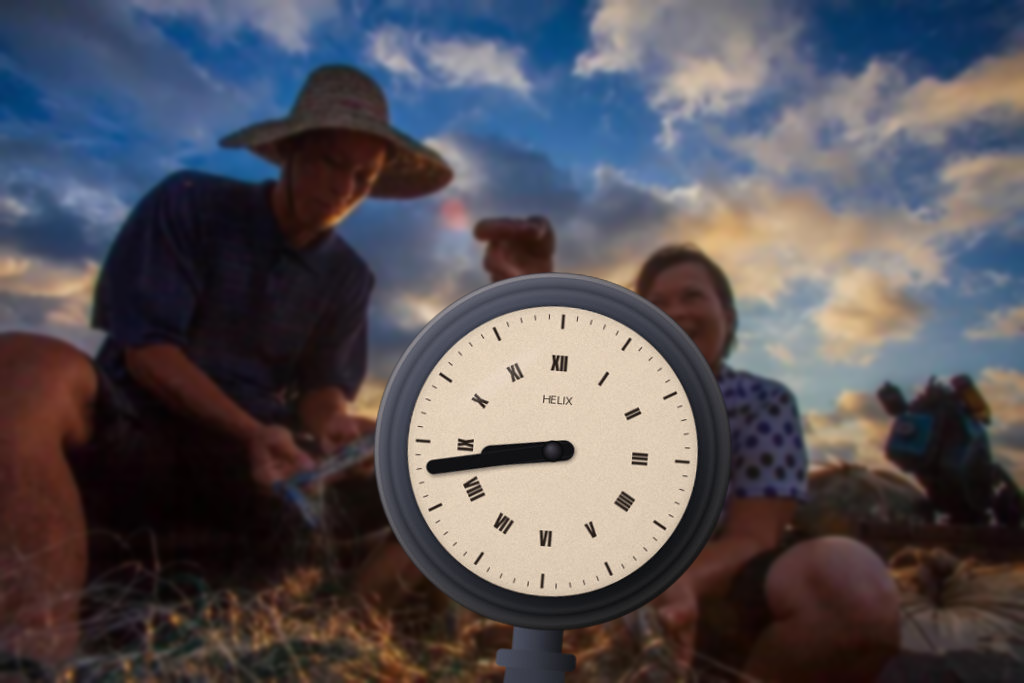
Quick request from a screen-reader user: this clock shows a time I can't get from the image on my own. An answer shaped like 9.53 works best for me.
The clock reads 8.43
